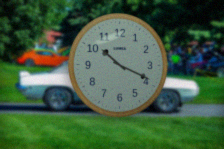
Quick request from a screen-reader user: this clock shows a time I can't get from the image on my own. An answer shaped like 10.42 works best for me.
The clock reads 10.19
